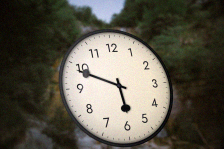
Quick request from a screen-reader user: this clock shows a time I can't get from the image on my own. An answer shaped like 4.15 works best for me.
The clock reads 5.49
